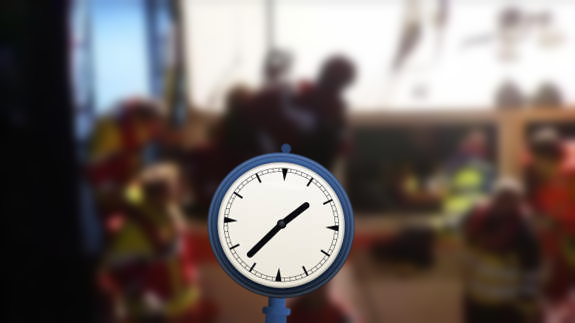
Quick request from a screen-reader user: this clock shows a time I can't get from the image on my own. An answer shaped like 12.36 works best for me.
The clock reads 1.37
